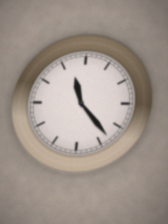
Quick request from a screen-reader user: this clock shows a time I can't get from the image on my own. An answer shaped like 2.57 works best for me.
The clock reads 11.23
